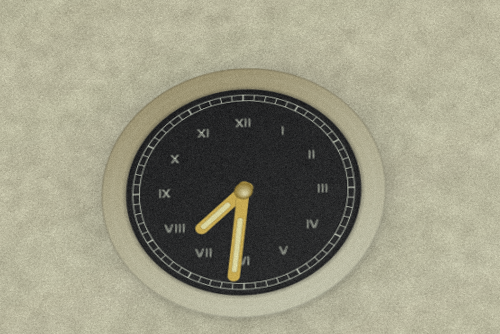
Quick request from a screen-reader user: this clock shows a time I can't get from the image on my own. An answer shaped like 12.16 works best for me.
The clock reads 7.31
